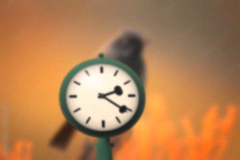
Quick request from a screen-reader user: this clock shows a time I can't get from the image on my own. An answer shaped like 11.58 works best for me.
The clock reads 2.21
